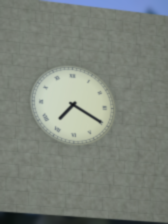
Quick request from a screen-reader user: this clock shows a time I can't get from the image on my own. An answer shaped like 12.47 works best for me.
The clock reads 7.20
